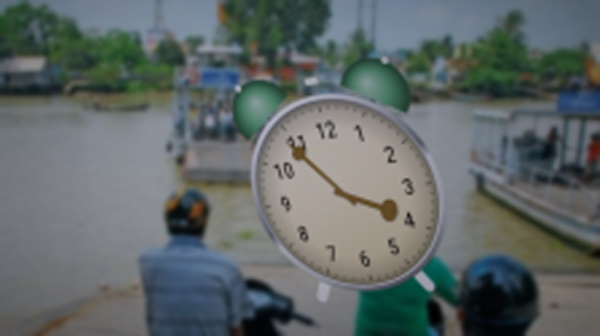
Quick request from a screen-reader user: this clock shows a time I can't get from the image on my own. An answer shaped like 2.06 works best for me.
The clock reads 3.54
